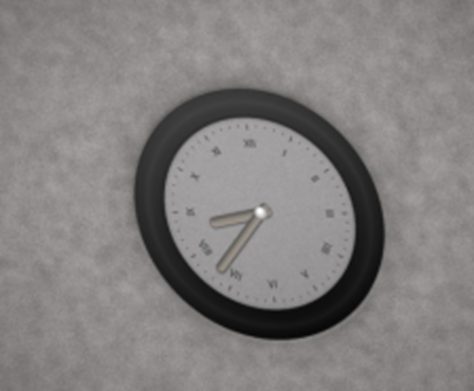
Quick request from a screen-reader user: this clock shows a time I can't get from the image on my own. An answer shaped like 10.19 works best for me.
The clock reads 8.37
